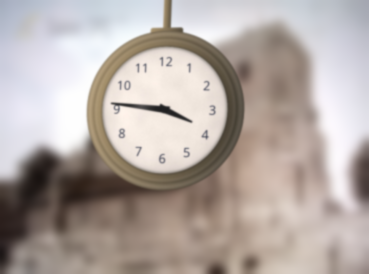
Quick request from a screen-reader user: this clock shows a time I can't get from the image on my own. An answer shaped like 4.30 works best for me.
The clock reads 3.46
